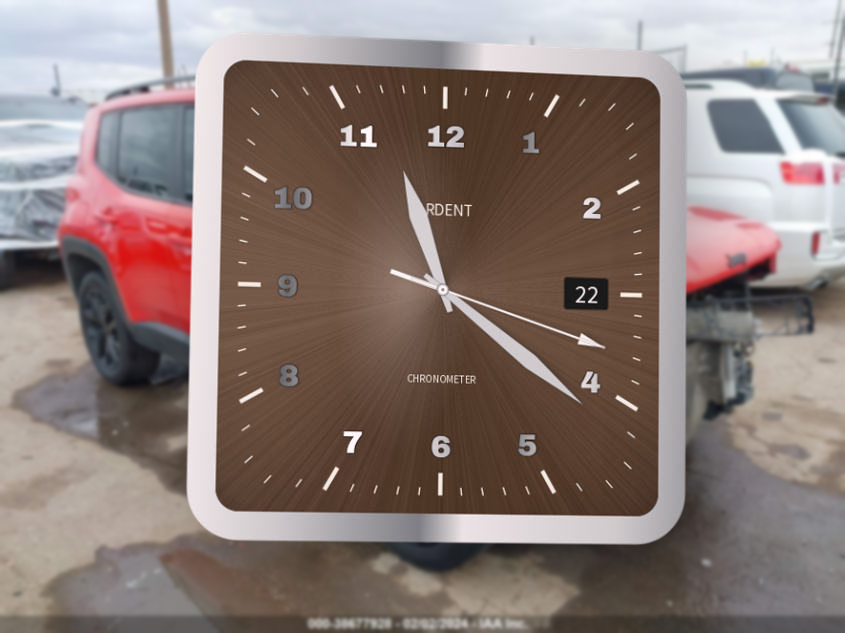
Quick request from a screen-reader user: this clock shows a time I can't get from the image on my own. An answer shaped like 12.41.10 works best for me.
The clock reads 11.21.18
